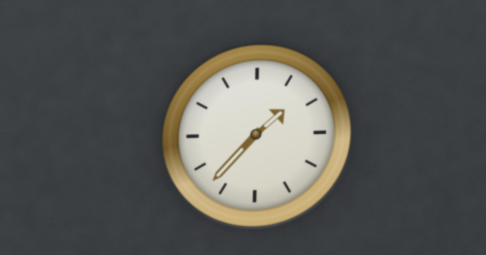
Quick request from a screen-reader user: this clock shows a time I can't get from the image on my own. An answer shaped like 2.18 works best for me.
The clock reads 1.37
